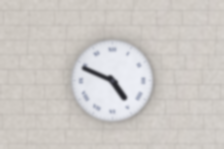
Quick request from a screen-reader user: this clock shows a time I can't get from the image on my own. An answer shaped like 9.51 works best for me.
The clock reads 4.49
